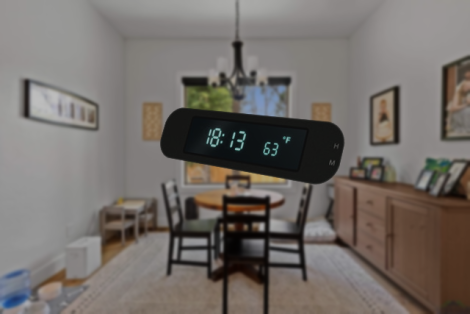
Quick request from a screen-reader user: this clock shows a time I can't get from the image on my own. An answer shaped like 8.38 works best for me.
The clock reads 18.13
